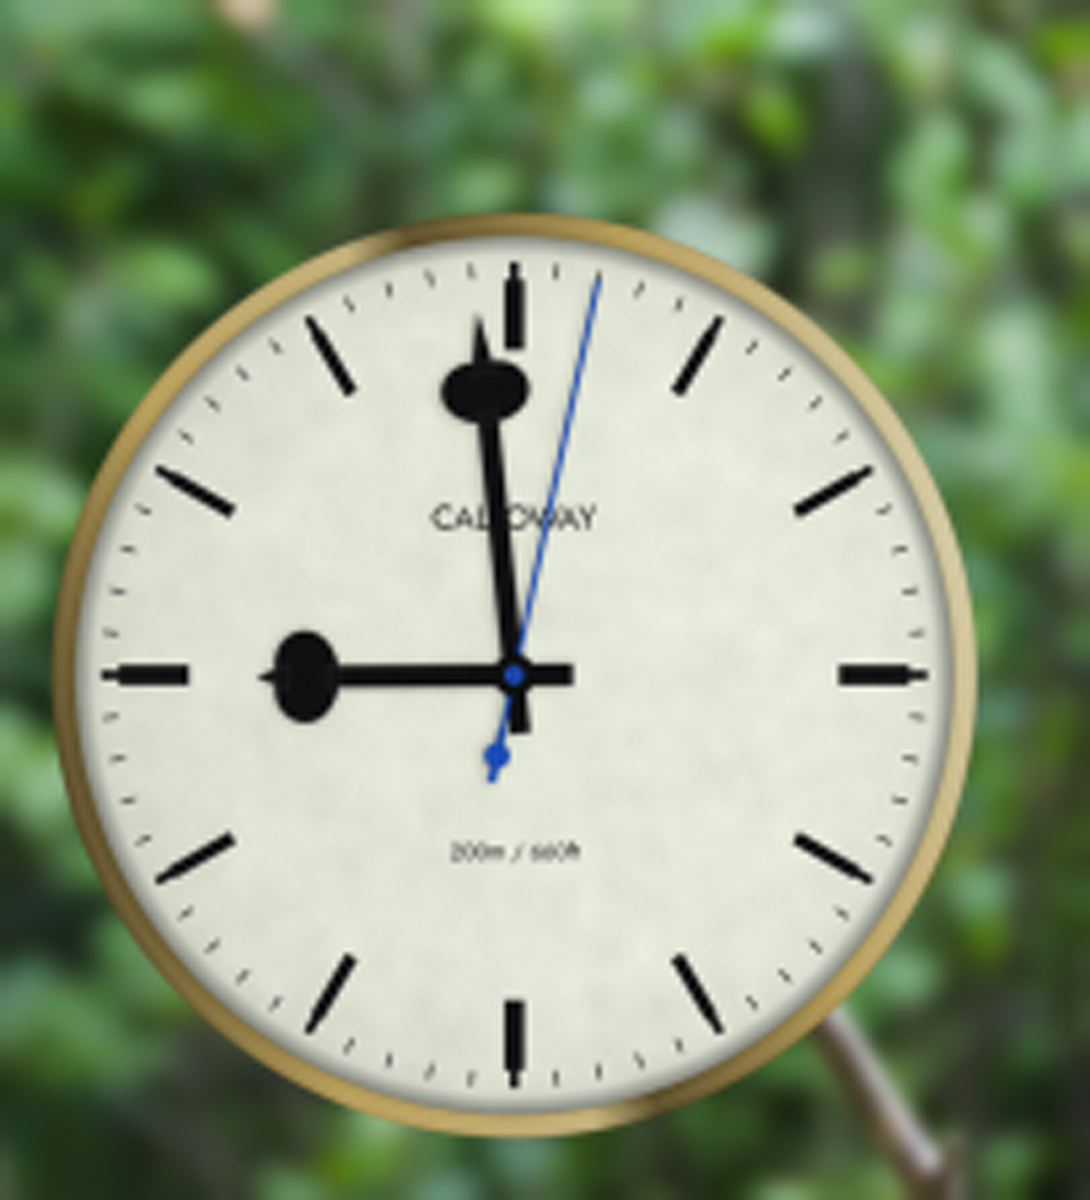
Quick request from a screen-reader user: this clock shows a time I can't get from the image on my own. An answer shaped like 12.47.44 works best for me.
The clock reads 8.59.02
